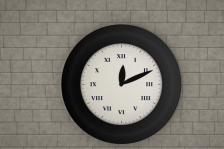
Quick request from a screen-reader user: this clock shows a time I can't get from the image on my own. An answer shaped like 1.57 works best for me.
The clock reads 12.11
